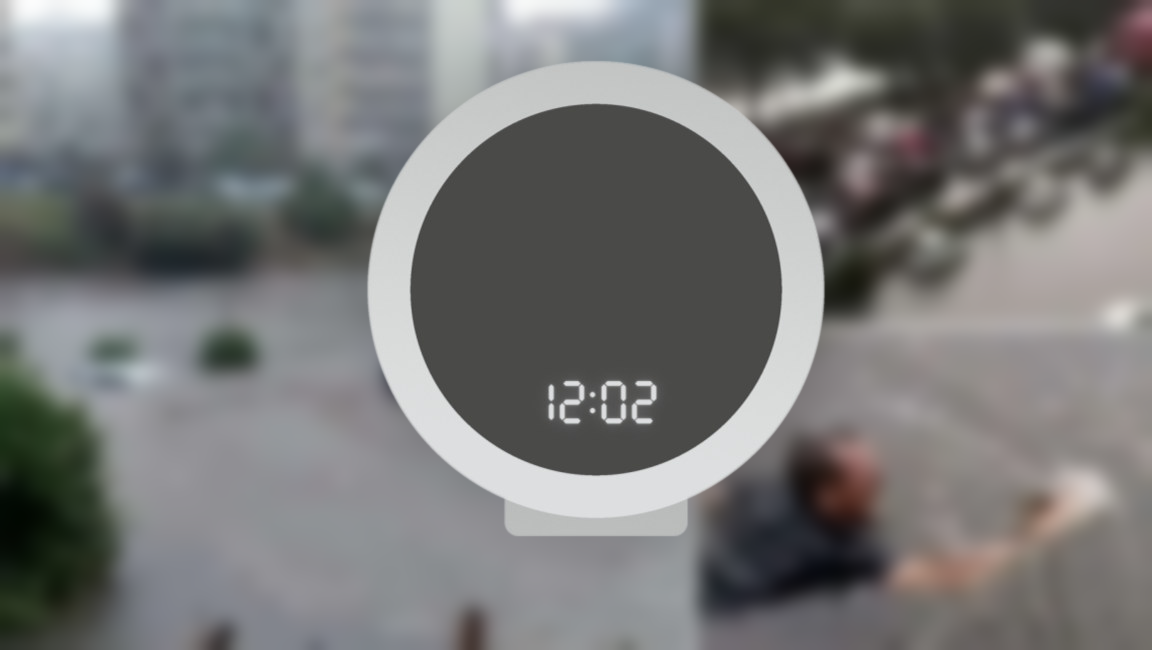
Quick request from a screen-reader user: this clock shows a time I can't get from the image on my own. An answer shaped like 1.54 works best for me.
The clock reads 12.02
